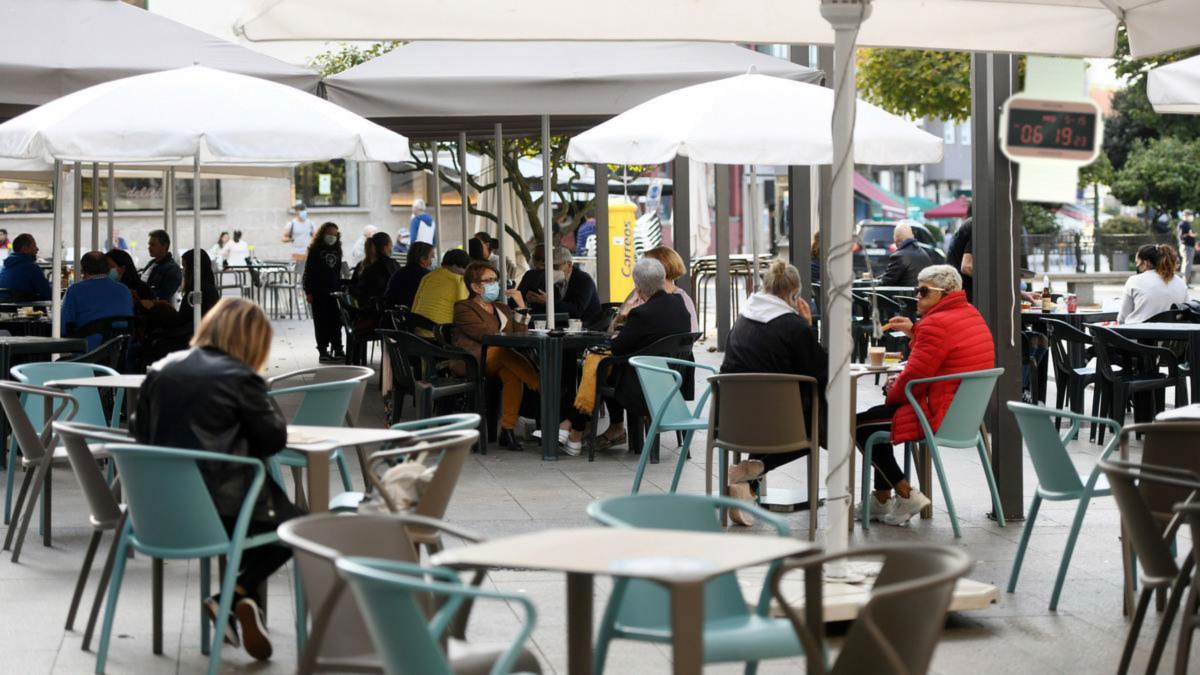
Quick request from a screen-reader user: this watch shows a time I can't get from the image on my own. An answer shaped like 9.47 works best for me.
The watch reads 6.19
